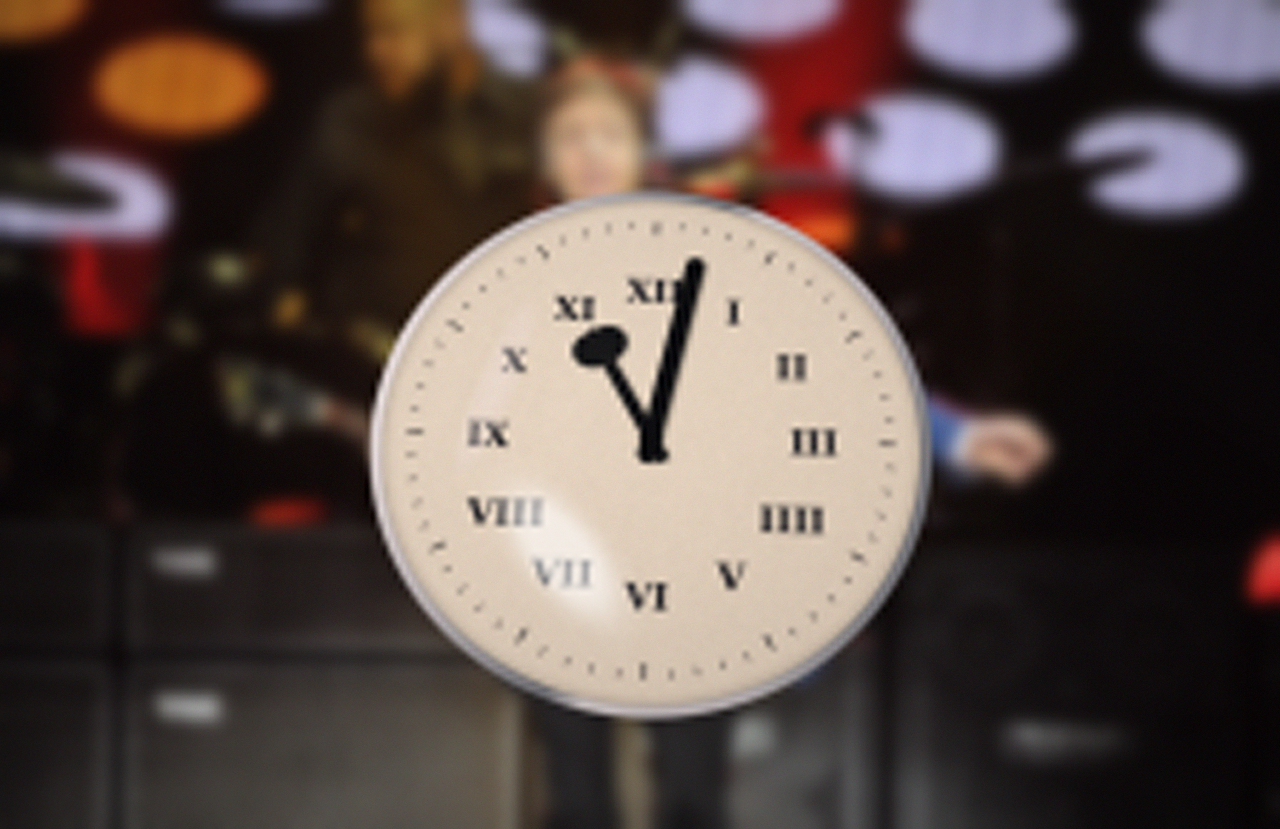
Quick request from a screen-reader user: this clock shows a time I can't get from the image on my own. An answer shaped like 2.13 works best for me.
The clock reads 11.02
